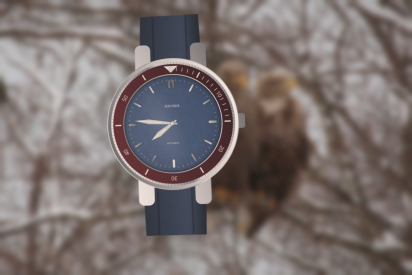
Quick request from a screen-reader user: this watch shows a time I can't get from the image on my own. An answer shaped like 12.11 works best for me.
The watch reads 7.46
